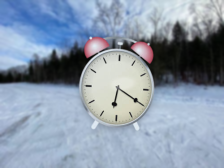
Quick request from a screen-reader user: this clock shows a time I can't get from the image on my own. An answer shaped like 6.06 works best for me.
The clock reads 6.20
